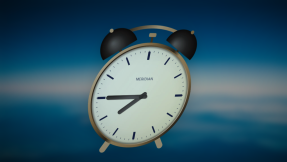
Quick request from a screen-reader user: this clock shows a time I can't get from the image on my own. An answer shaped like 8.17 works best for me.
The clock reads 7.45
